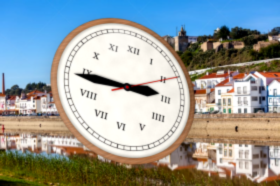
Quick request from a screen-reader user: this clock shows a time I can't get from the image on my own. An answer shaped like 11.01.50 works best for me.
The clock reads 2.44.10
